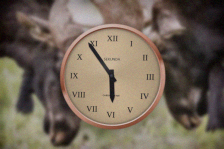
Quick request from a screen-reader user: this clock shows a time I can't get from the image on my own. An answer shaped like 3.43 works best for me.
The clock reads 5.54
